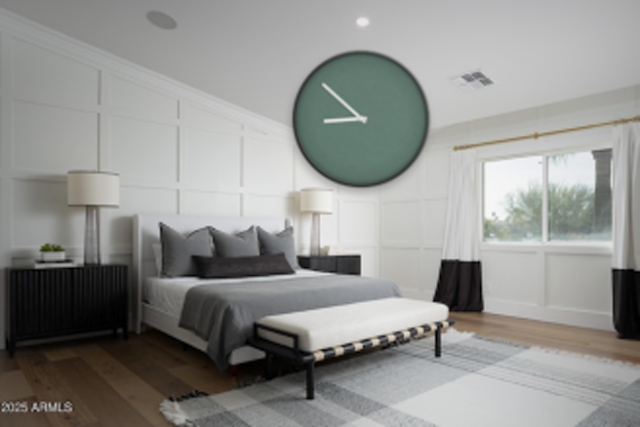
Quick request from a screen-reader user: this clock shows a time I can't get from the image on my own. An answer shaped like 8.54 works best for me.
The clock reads 8.52
